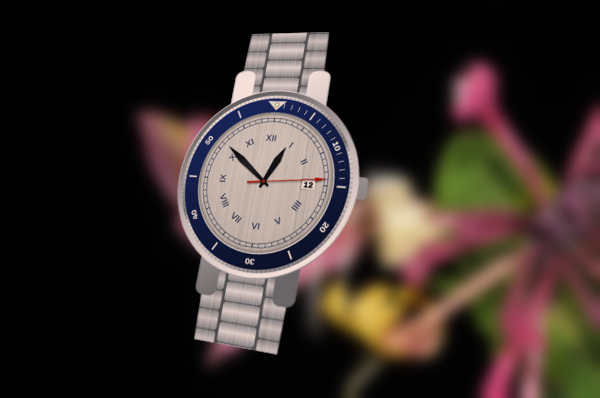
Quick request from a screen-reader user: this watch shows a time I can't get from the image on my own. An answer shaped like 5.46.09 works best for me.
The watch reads 12.51.14
